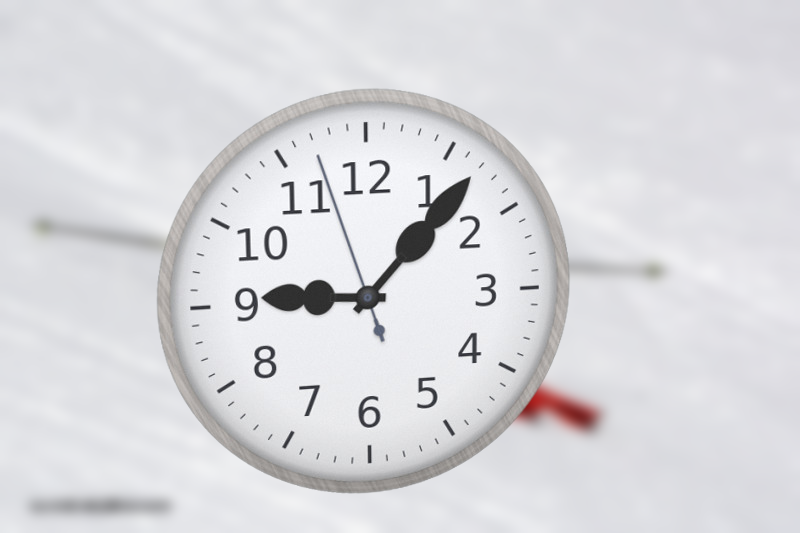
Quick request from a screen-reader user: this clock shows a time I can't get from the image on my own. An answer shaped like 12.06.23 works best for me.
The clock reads 9.06.57
